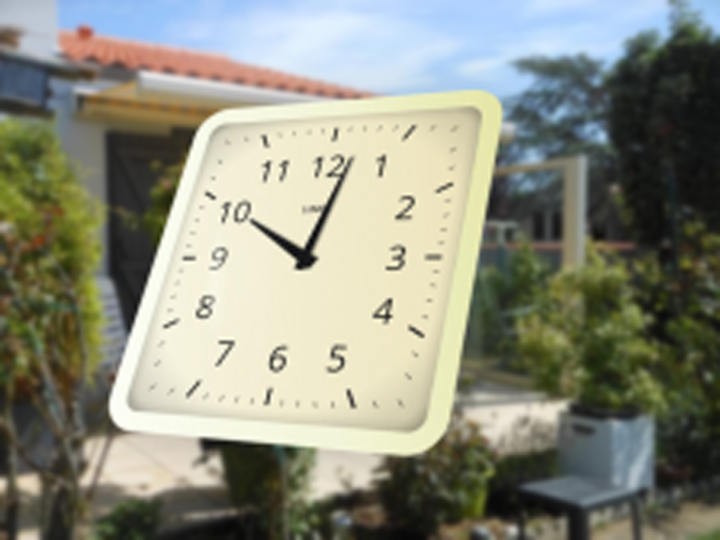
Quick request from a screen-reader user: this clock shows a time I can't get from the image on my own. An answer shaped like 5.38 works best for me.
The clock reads 10.02
